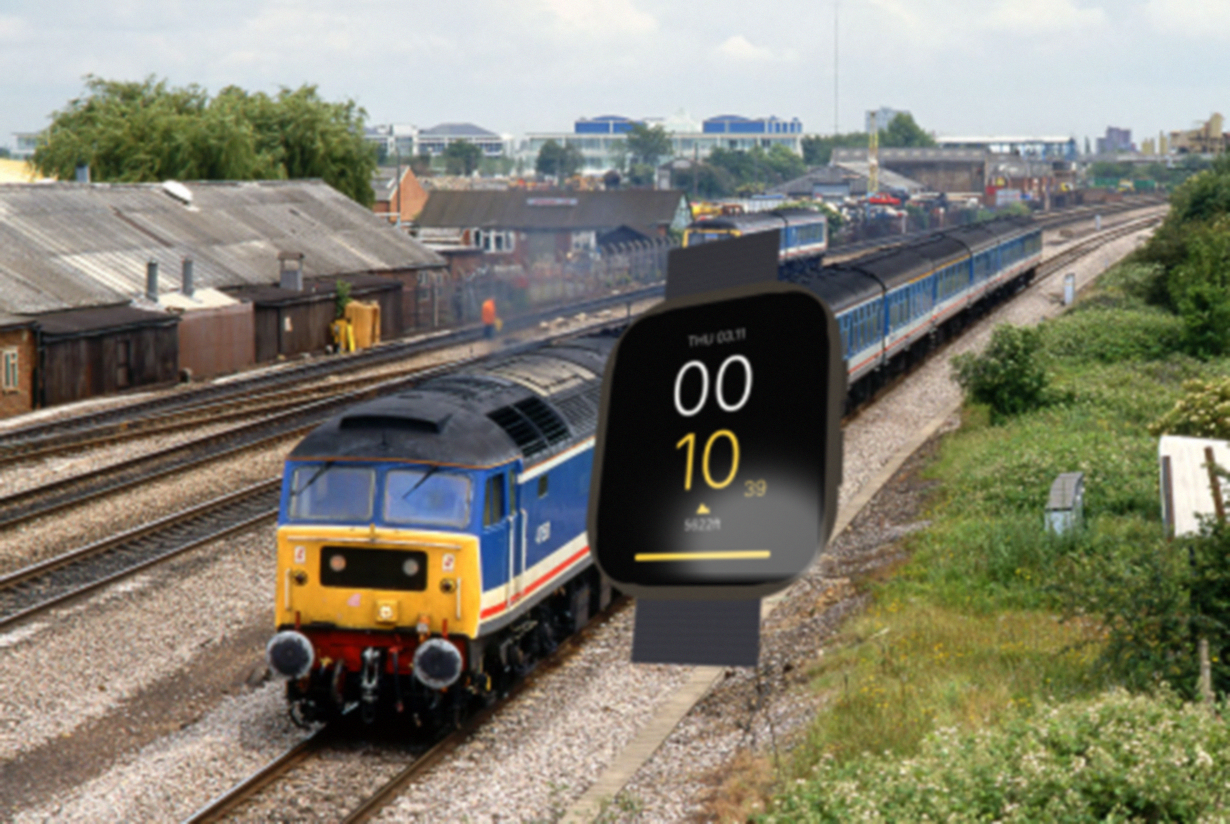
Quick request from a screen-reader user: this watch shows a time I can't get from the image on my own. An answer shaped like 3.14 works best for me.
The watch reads 0.10
